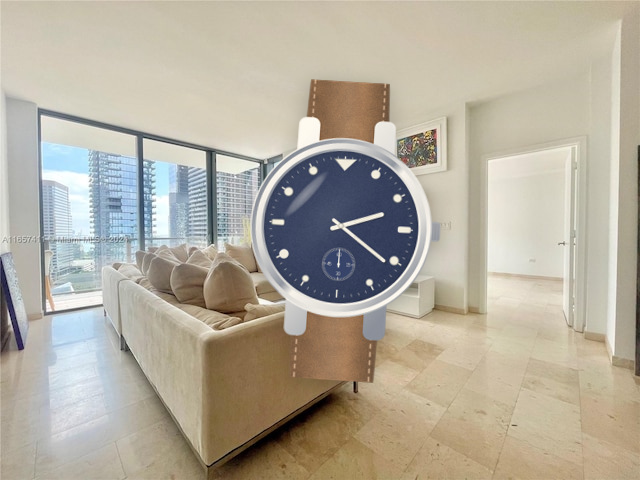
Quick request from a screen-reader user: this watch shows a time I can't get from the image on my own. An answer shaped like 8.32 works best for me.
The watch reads 2.21
